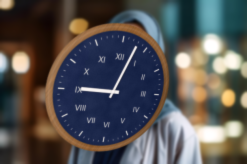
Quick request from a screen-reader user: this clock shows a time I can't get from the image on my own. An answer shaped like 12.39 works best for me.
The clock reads 9.03
